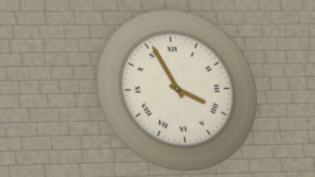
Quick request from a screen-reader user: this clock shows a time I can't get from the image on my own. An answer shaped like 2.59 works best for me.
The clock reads 3.56
